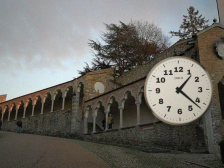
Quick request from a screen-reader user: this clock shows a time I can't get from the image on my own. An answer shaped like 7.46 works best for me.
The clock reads 1.22
